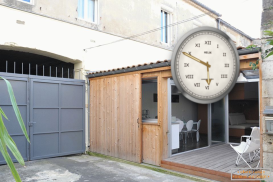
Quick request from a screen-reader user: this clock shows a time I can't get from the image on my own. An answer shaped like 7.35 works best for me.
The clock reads 5.49
